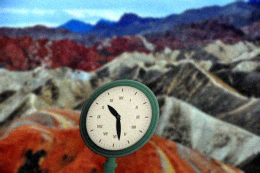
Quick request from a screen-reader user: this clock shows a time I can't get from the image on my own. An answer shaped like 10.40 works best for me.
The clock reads 10.28
